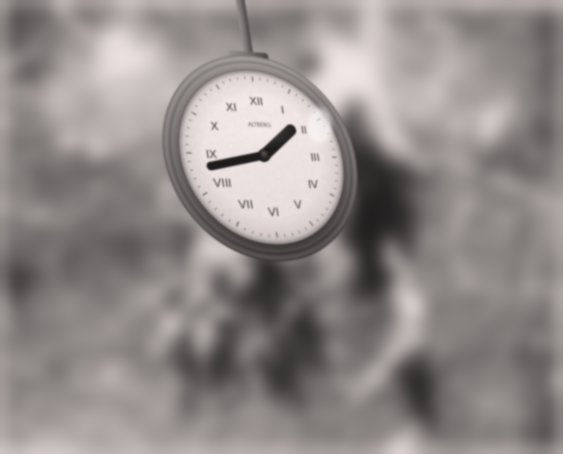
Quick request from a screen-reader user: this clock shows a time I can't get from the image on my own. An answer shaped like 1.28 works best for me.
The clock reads 1.43
